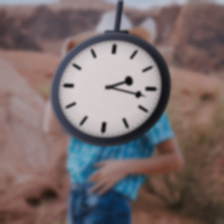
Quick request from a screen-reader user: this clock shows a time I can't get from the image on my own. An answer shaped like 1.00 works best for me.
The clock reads 2.17
